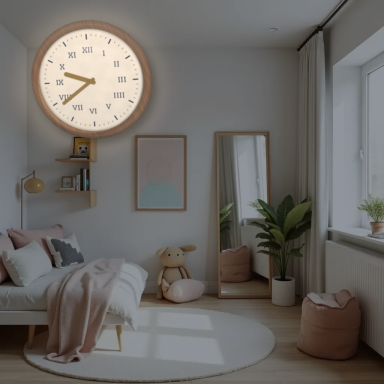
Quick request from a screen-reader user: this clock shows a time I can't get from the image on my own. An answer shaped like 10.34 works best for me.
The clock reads 9.39
